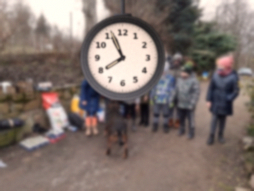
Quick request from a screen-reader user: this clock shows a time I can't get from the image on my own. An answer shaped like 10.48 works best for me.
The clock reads 7.56
